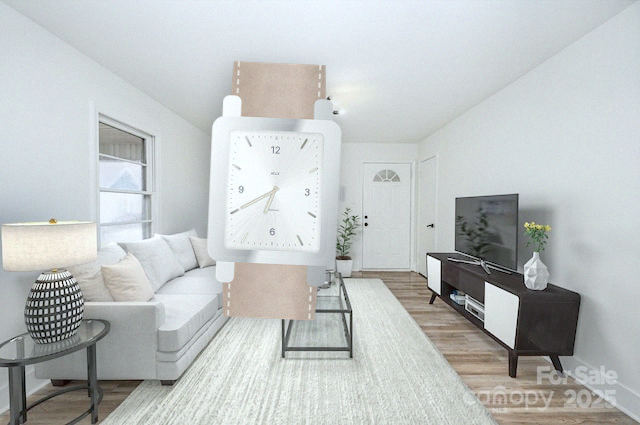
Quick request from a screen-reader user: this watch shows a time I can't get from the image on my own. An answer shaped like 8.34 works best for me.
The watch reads 6.40
